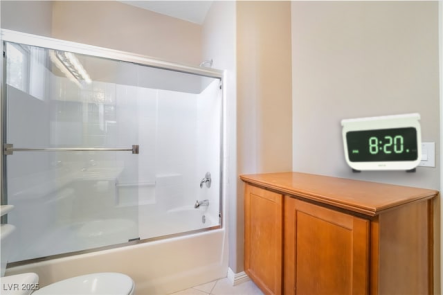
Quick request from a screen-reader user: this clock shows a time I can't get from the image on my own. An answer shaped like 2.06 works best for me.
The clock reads 8.20
